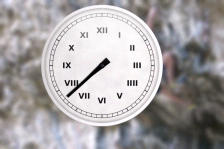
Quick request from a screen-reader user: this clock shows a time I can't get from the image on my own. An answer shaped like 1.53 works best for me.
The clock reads 7.38
